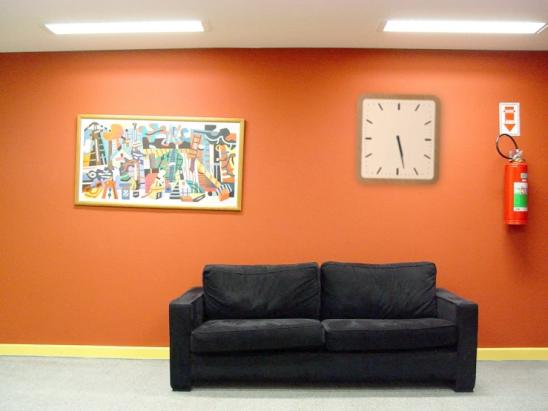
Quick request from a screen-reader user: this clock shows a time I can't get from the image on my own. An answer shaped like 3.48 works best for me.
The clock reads 5.28
